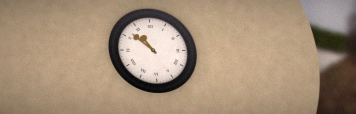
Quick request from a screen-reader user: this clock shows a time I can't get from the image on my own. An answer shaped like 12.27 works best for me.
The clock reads 10.52
